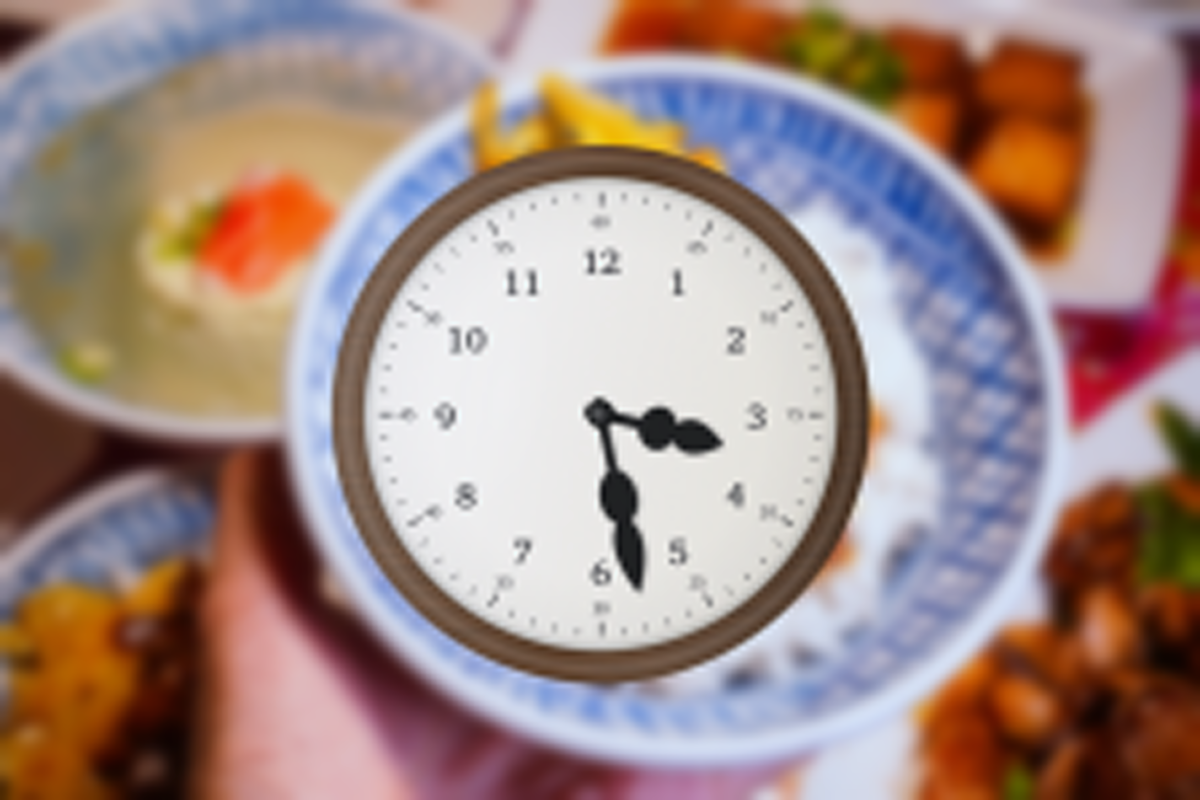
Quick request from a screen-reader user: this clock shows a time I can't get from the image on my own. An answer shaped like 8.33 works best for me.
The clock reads 3.28
